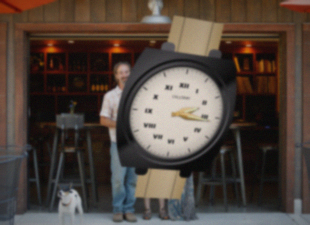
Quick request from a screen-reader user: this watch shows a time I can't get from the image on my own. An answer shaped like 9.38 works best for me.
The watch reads 2.16
